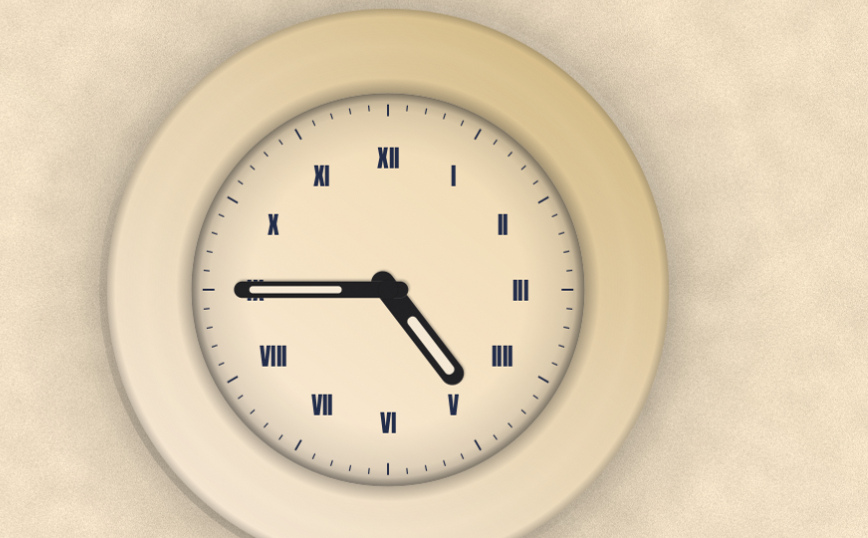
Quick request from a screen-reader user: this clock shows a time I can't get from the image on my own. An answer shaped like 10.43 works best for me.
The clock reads 4.45
